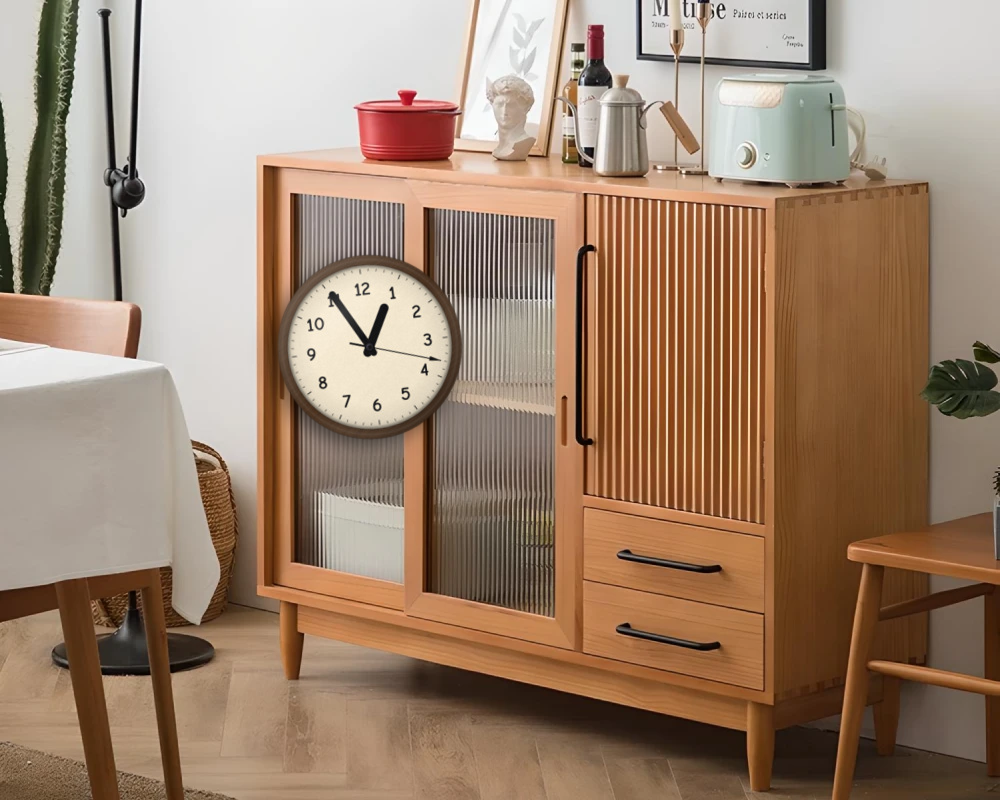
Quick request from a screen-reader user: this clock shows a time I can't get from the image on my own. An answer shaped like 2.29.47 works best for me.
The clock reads 12.55.18
